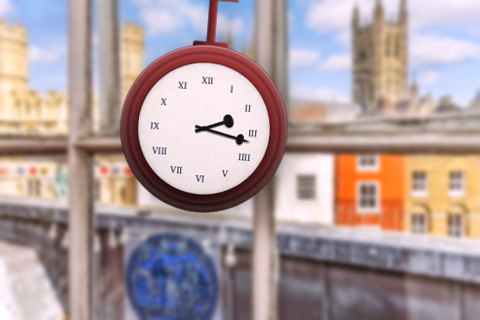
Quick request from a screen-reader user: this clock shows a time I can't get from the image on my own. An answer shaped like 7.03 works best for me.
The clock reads 2.17
